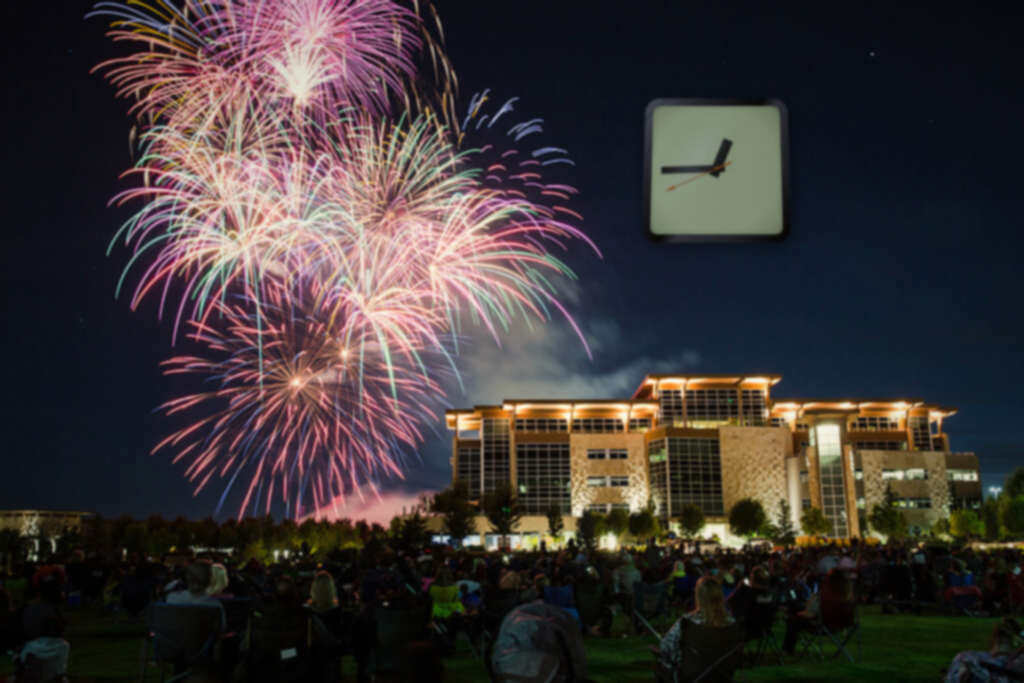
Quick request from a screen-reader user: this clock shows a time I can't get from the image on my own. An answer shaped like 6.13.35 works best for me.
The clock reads 12.44.41
